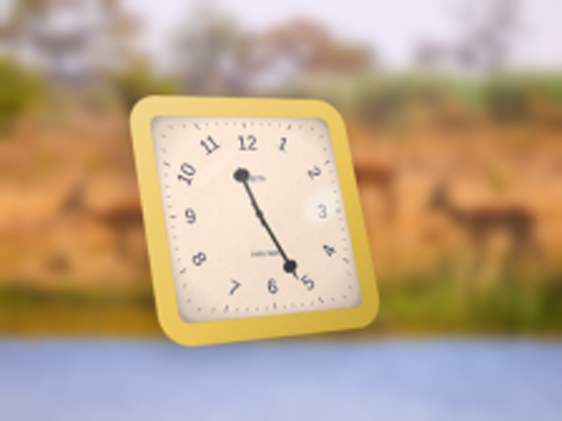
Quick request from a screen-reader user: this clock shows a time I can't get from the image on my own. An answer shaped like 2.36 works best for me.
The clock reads 11.26
